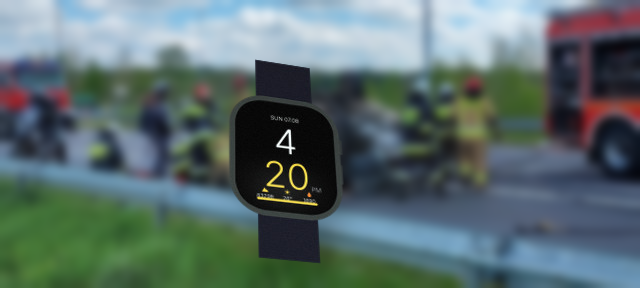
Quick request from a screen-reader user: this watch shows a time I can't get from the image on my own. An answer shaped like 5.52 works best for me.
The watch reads 4.20
